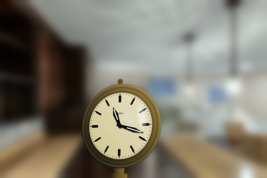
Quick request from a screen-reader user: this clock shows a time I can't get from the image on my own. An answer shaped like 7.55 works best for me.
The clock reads 11.18
